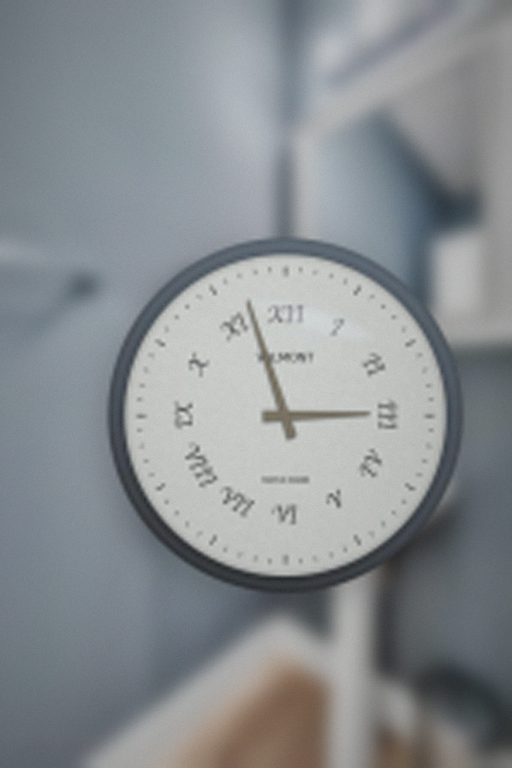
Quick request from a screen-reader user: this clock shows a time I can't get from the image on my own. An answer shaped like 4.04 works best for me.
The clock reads 2.57
